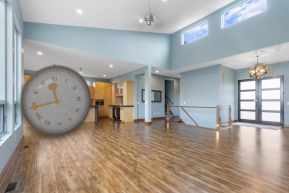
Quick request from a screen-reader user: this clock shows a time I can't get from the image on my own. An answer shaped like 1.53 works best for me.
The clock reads 11.44
